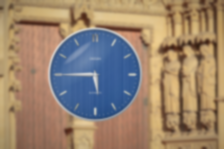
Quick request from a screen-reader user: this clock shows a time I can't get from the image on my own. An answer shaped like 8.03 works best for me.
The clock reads 5.45
